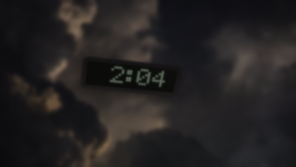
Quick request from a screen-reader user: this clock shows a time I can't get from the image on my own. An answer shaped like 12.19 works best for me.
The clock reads 2.04
